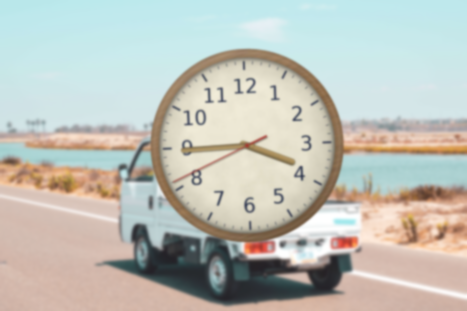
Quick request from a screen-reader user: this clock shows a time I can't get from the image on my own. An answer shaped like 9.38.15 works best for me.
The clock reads 3.44.41
